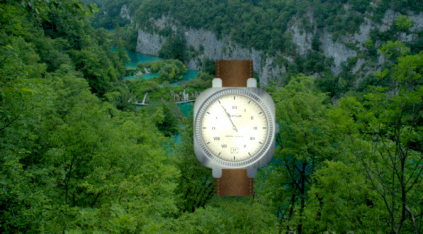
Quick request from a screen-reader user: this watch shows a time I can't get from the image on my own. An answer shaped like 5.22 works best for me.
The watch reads 10.55
